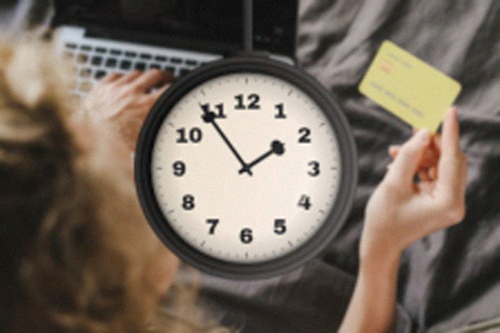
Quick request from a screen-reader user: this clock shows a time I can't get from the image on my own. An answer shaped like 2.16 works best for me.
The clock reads 1.54
